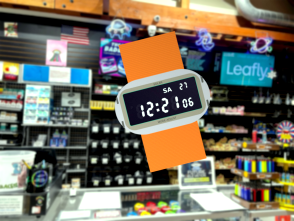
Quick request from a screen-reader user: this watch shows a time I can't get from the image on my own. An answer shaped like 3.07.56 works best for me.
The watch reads 12.21.06
